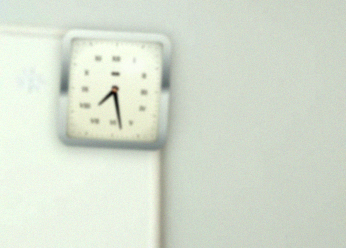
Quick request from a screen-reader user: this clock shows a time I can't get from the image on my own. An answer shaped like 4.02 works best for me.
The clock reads 7.28
